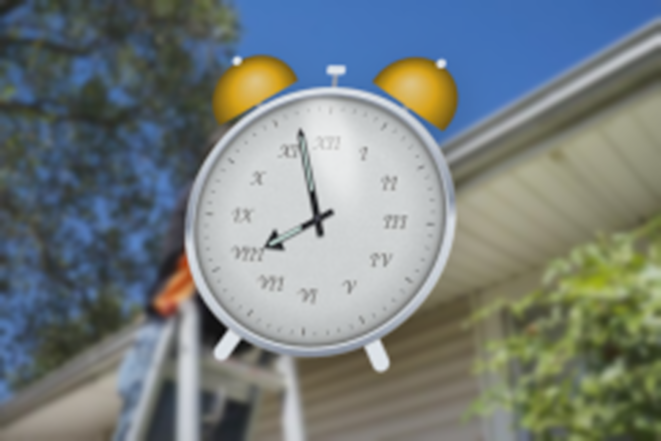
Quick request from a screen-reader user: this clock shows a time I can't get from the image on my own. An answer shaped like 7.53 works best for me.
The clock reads 7.57
